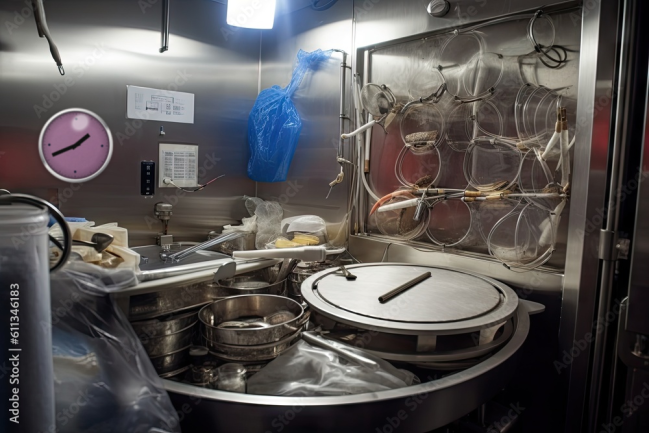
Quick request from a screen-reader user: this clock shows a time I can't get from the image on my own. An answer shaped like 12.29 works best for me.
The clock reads 1.41
